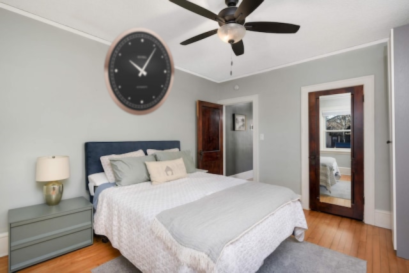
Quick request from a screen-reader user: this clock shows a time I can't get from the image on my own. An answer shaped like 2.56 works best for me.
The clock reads 10.06
